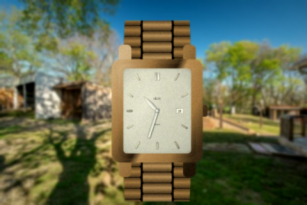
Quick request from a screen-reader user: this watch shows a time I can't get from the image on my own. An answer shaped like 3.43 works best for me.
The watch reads 10.33
